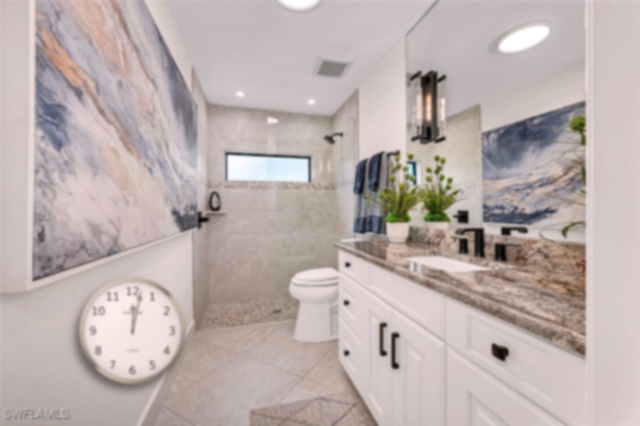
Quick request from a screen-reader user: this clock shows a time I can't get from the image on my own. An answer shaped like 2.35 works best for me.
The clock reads 12.02
